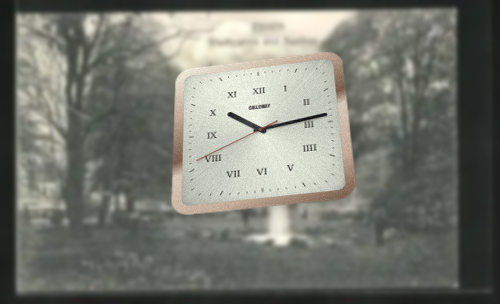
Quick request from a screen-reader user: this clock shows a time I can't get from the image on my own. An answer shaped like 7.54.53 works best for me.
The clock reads 10.13.41
